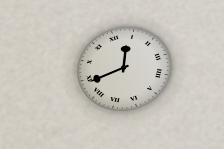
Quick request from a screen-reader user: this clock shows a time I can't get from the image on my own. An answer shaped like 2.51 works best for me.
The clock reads 12.44
